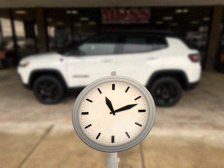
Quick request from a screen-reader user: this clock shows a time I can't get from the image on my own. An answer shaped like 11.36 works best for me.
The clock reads 11.12
